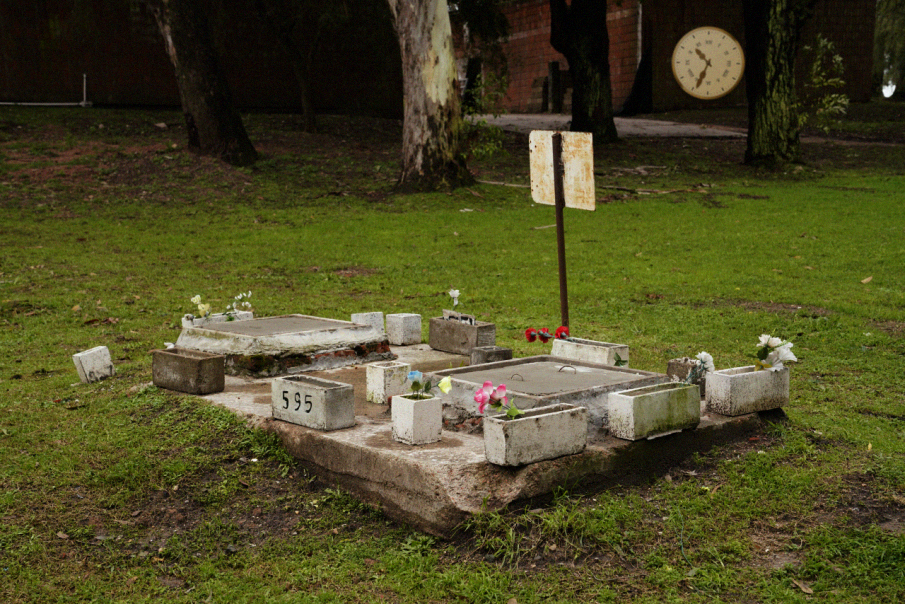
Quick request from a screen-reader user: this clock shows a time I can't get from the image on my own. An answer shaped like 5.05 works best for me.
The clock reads 10.34
